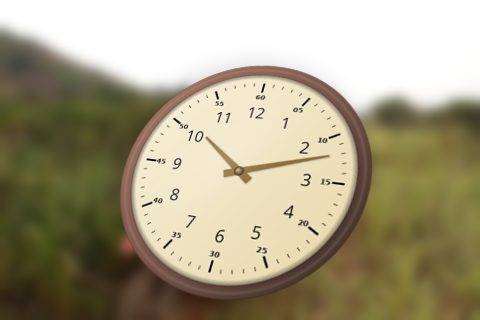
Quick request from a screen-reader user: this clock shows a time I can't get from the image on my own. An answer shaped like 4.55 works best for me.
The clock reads 10.12
